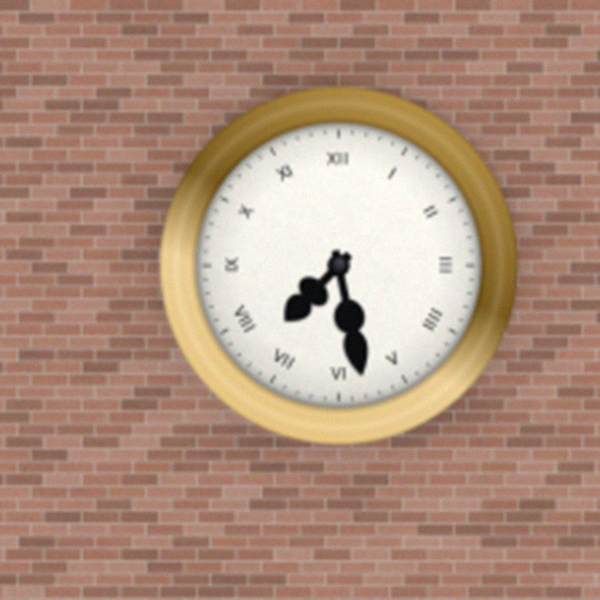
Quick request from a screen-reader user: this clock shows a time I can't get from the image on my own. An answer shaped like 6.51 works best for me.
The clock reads 7.28
